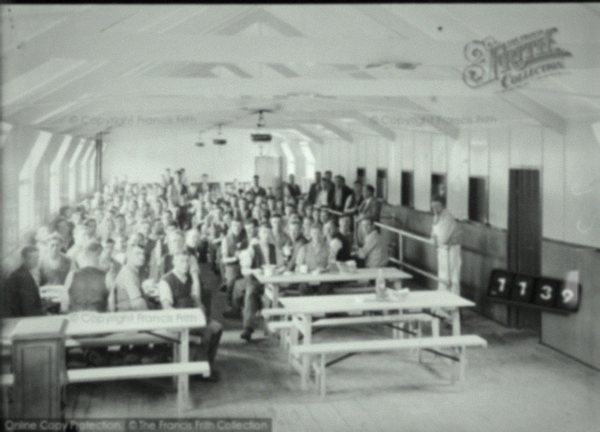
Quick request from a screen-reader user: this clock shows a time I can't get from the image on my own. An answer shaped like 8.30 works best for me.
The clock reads 11.39
